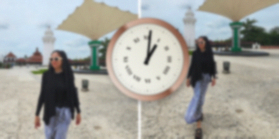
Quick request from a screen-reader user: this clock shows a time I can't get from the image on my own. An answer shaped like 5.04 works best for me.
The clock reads 1.01
